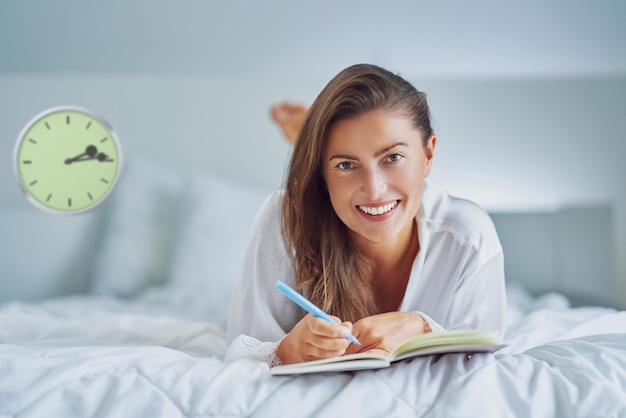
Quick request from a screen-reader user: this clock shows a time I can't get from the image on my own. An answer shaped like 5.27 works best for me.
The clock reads 2.14
